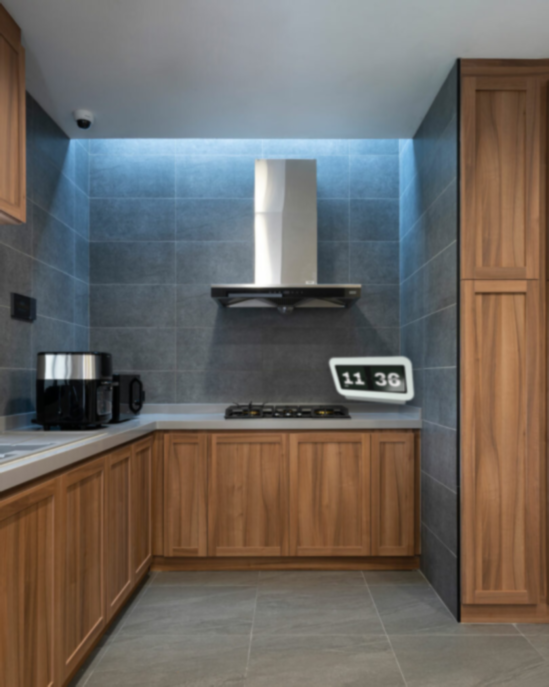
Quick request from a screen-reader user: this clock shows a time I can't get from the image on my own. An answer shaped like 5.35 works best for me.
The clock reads 11.36
